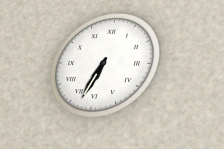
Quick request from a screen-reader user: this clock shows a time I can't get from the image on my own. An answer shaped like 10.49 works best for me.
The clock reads 6.33
